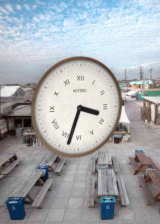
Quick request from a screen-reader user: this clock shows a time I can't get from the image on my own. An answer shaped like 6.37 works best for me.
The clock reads 3.33
